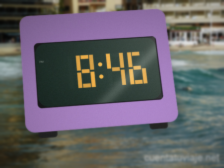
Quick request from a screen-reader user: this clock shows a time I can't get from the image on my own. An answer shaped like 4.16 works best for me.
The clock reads 8.46
